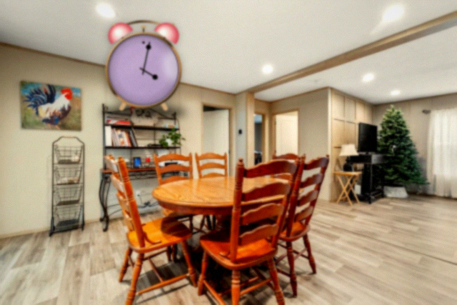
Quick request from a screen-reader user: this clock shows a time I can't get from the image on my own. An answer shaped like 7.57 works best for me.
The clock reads 4.02
